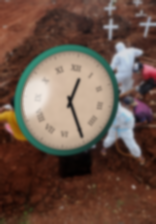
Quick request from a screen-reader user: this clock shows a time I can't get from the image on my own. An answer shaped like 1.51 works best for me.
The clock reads 12.25
